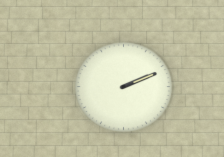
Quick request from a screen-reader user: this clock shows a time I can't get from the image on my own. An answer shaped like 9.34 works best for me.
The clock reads 2.11
